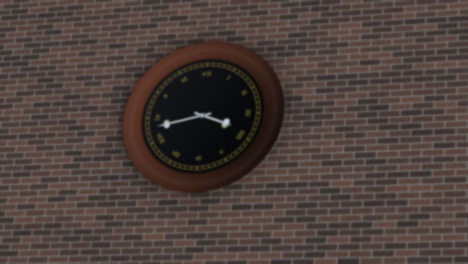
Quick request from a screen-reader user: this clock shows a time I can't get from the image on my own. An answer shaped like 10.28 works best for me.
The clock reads 3.43
